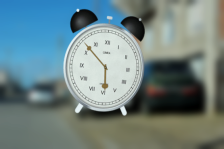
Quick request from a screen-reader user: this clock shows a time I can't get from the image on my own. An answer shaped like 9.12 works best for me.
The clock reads 5.52
